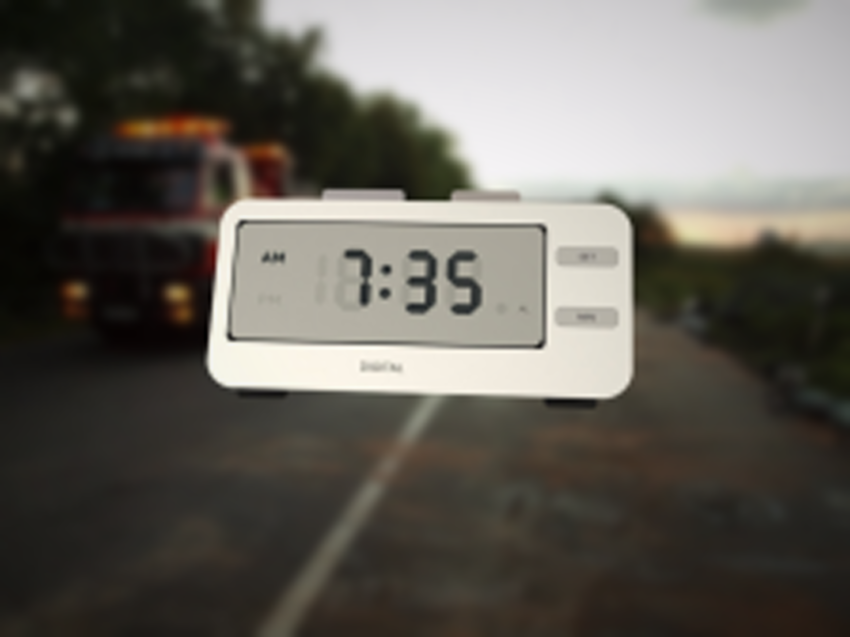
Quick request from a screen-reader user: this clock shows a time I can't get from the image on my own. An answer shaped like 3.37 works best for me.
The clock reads 7.35
